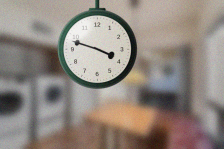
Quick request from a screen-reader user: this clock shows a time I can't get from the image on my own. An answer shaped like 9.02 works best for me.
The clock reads 3.48
